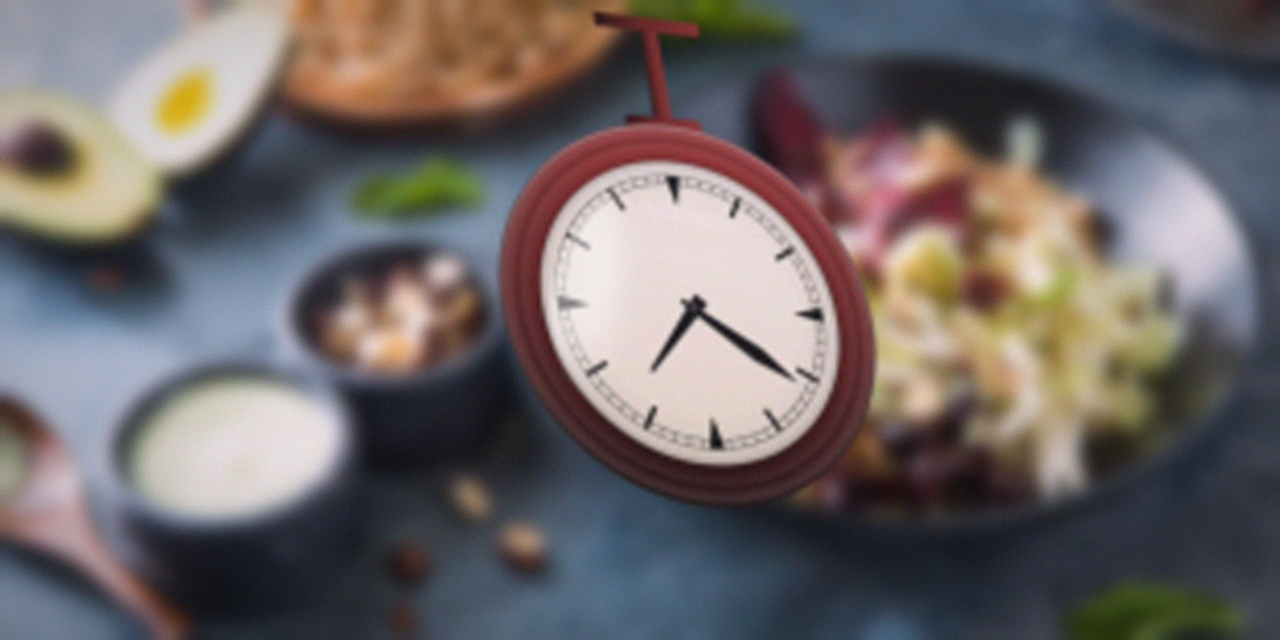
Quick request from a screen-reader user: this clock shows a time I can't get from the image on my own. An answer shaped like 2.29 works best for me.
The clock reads 7.21
